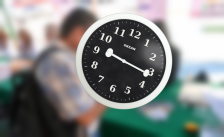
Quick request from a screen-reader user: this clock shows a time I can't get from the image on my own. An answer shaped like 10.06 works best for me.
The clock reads 9.16
